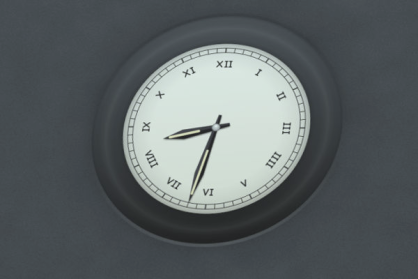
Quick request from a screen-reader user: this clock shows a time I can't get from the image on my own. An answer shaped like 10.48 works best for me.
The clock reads 8.32
